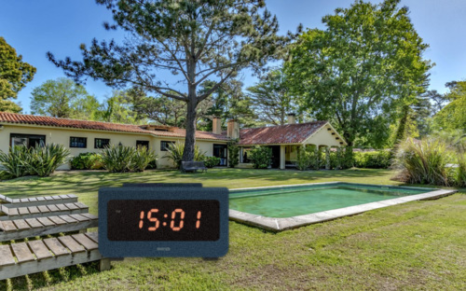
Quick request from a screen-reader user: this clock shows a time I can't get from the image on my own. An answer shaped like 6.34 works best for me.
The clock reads 15.01
